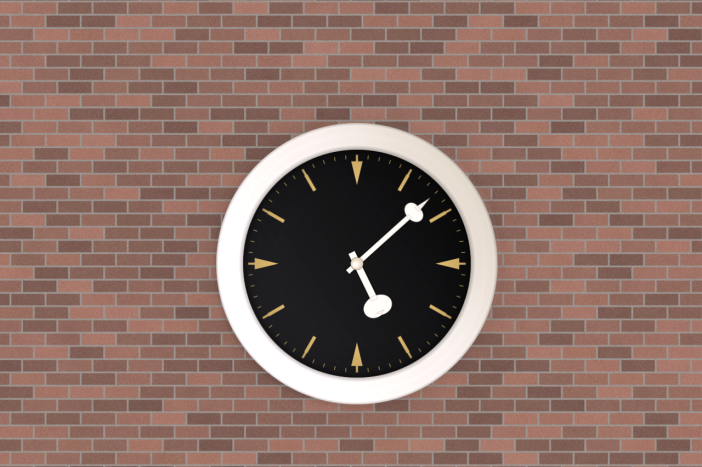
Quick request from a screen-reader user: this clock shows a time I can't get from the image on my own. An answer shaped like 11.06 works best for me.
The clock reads 5.08
